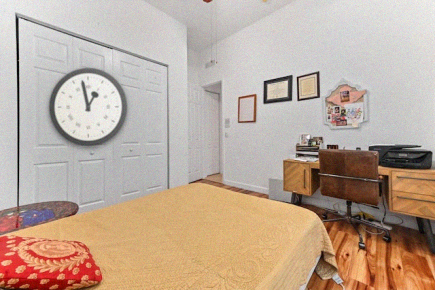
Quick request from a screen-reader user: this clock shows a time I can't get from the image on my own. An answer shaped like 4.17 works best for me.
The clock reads 12.58
